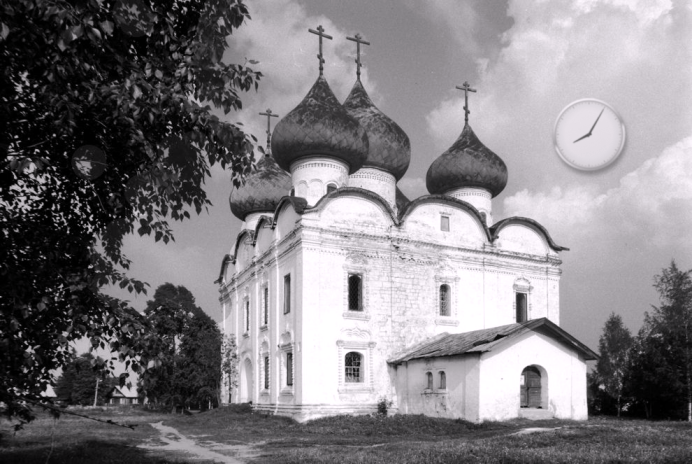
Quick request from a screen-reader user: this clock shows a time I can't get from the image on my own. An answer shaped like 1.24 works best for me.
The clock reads 8.05
